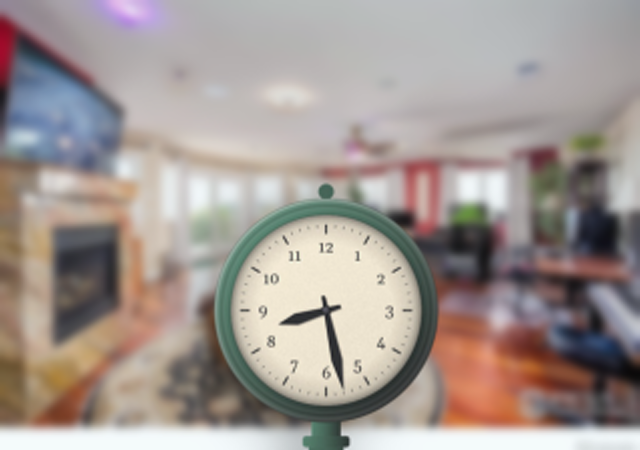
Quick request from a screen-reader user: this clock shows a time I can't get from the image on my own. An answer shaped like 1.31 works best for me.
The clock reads 8.28
